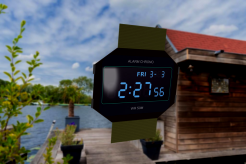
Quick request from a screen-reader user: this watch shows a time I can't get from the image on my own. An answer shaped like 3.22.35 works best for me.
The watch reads 2.27.56
